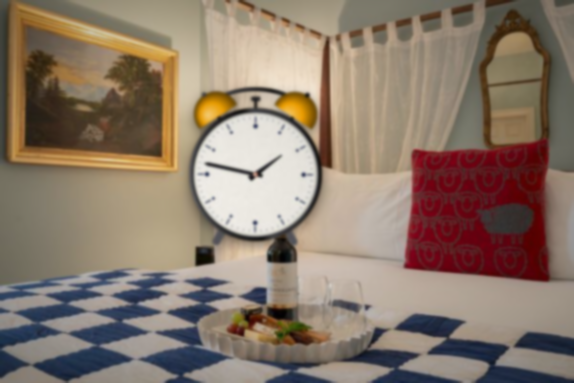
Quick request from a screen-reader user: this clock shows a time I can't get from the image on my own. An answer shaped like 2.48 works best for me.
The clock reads 1.47
